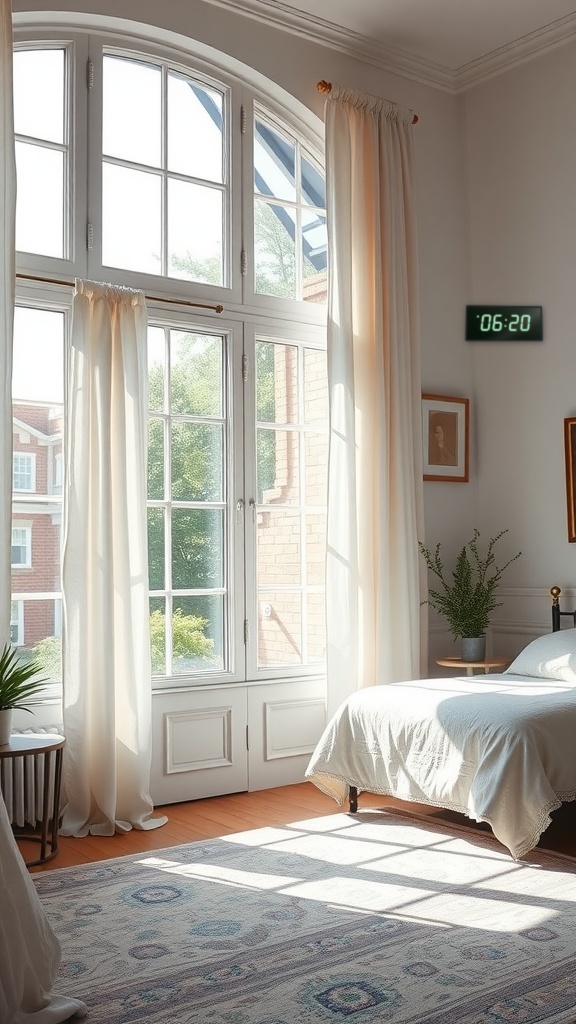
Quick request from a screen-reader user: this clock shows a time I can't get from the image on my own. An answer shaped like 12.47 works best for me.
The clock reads 6.20
